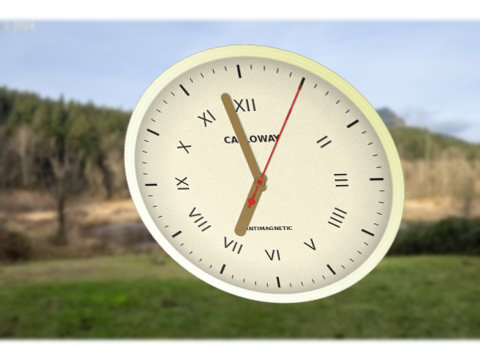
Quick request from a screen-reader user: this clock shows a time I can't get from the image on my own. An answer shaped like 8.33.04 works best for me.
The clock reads 6.58.05
